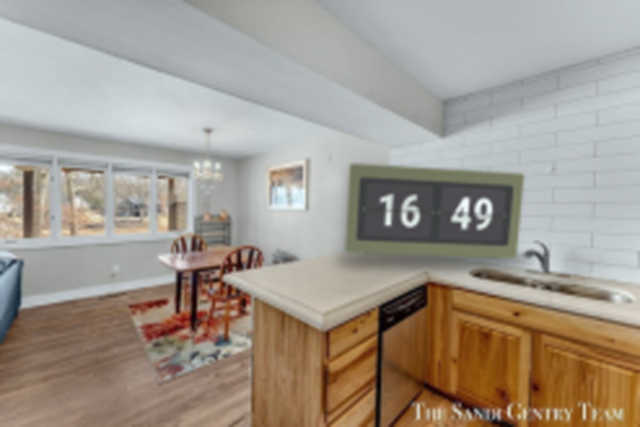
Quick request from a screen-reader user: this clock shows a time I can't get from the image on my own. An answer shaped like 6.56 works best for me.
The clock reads 16.49
